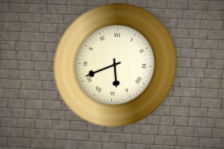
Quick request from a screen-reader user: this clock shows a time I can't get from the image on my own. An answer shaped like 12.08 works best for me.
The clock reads 5.41
